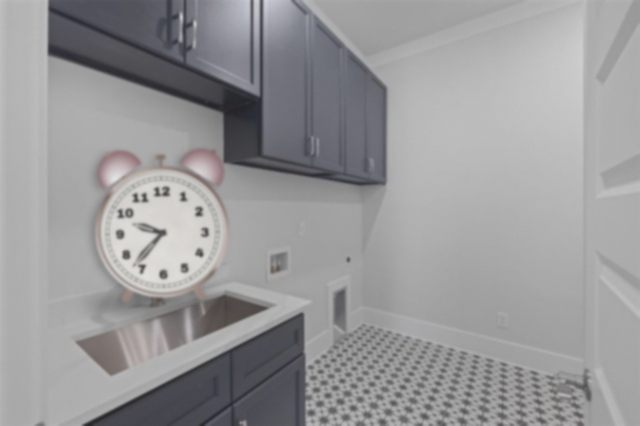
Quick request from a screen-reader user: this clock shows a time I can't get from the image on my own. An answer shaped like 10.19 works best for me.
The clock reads 9.37
